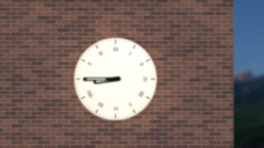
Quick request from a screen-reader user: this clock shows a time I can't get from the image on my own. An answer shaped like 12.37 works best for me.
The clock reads 8.45
